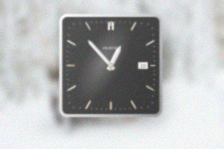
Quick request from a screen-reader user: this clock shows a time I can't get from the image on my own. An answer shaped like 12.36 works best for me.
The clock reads 12.53
